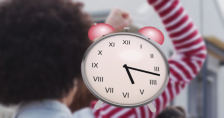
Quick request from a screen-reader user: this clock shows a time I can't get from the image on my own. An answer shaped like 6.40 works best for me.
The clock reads 5.17
